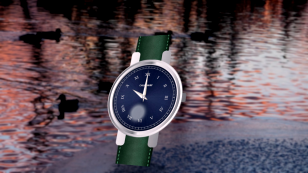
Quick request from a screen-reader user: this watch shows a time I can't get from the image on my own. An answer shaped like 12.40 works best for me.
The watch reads 10.00
